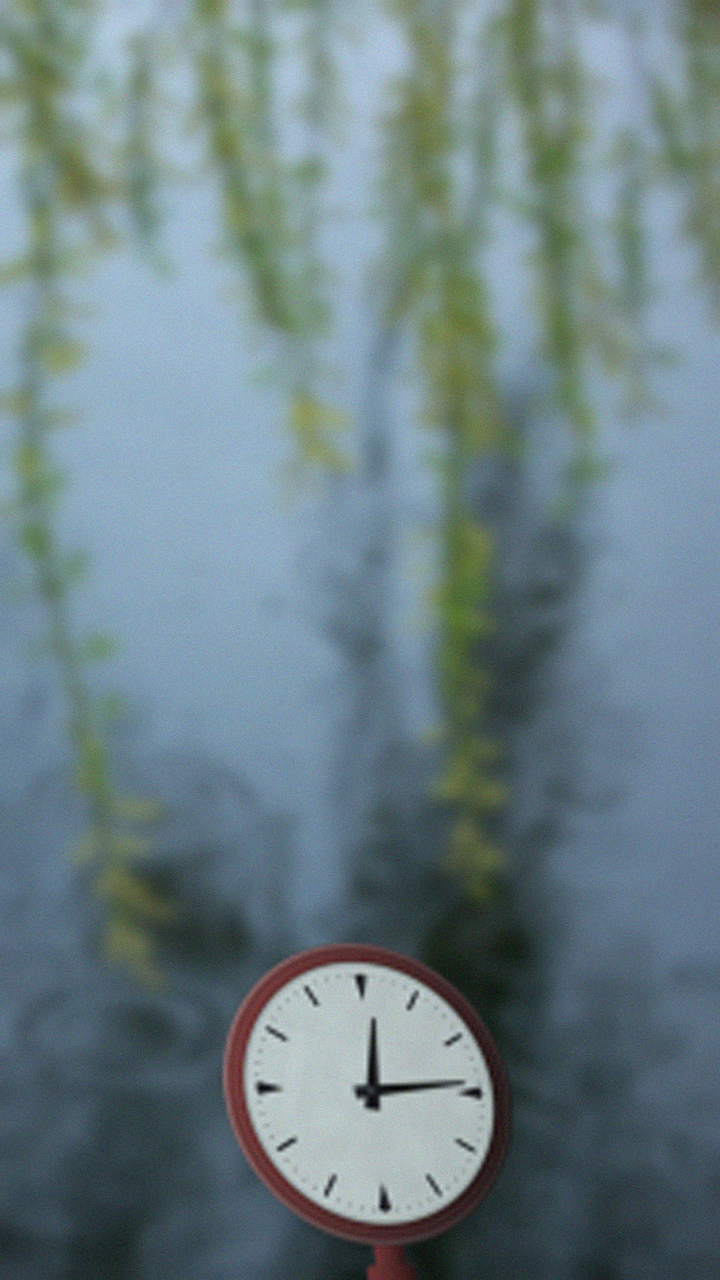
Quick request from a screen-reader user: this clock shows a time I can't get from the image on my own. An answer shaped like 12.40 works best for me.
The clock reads 12.14
